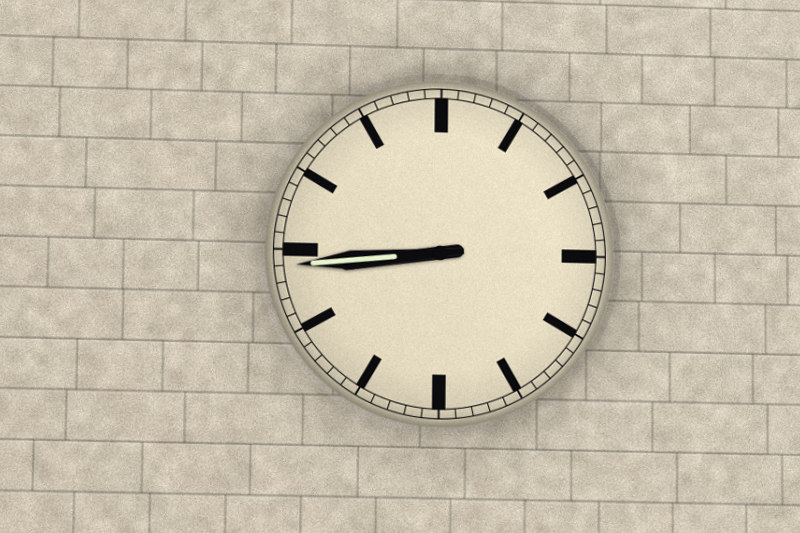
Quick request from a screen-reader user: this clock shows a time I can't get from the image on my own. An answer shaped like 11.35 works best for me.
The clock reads 8.44
